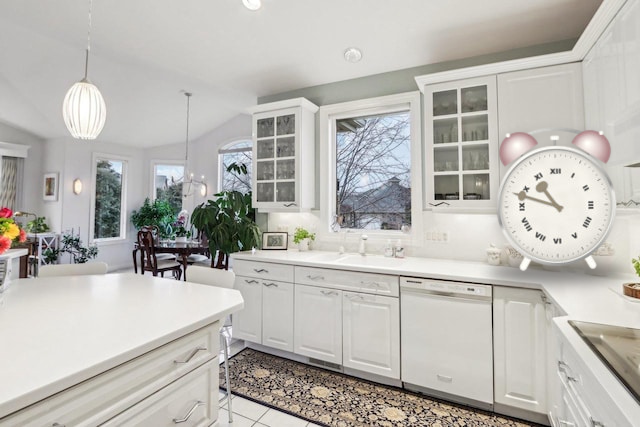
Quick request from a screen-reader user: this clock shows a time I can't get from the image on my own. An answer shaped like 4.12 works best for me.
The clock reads 10.48
